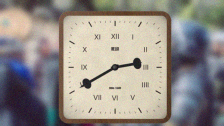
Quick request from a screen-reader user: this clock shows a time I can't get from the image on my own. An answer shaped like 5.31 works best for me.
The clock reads 2.40
